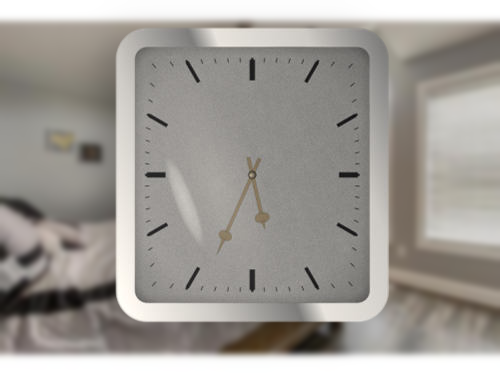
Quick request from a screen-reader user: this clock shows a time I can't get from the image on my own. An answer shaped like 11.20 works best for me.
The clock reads 5.34
